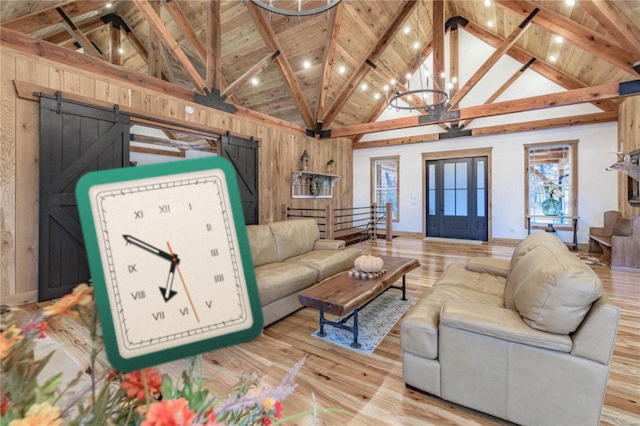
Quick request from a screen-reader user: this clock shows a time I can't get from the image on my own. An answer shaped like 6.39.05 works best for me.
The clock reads 6.50.28
